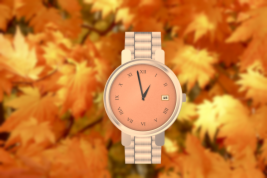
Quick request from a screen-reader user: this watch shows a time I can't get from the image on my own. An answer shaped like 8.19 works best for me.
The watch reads 12.58
